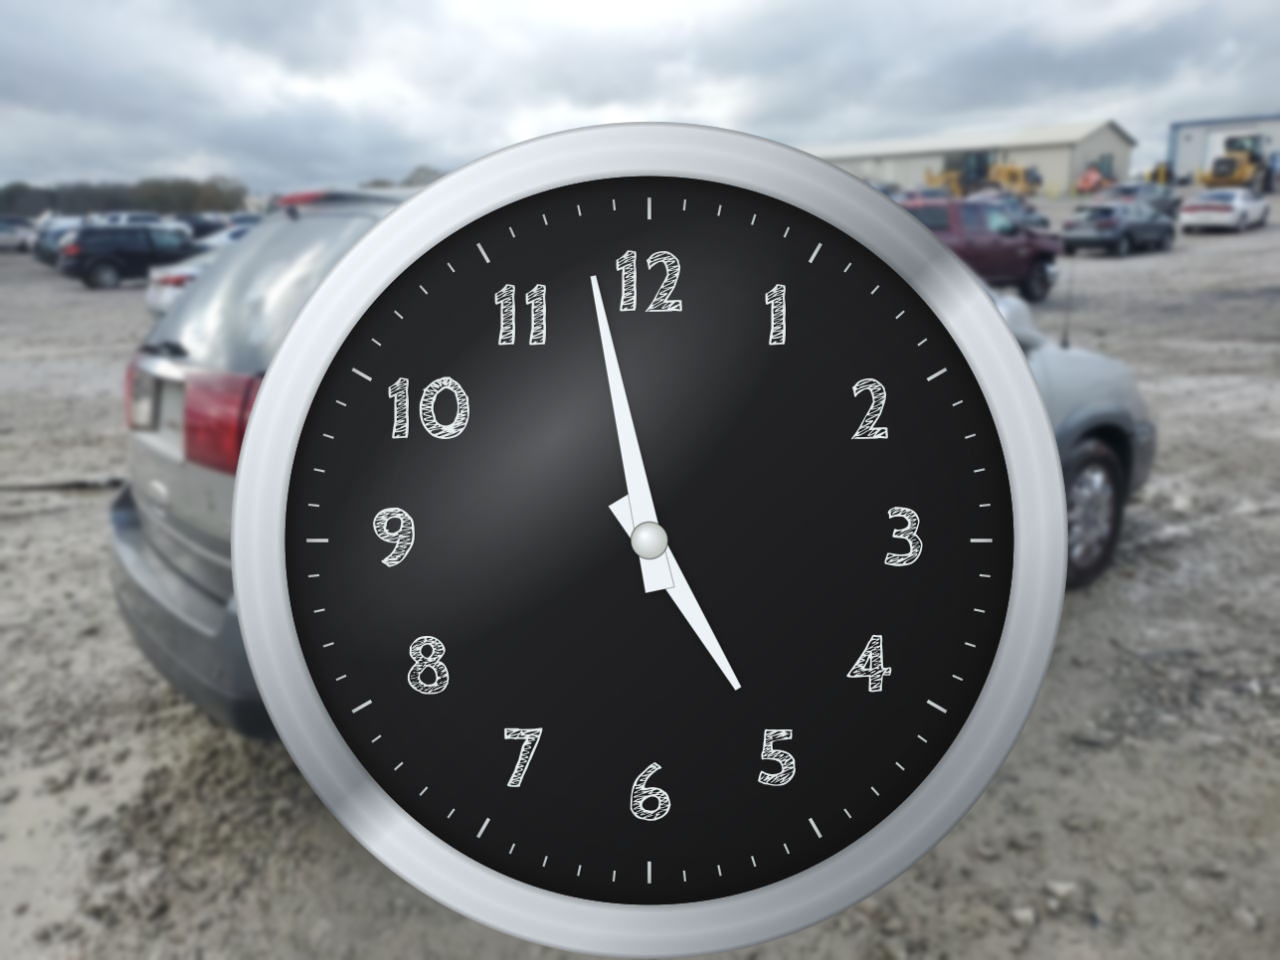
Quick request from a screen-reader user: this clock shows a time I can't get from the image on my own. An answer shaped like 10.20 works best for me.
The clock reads 4.58
